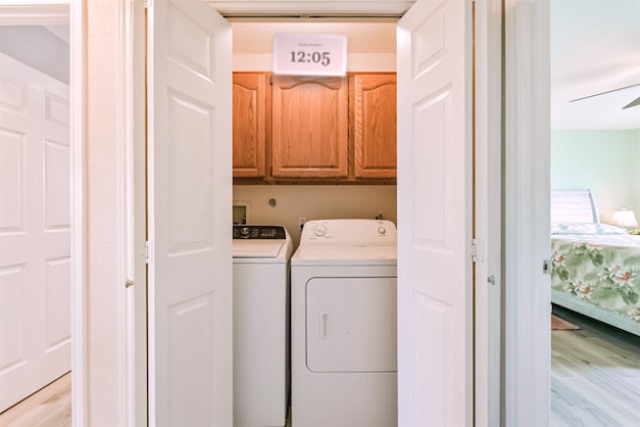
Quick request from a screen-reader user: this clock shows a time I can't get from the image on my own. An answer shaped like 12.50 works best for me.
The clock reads 12.05
